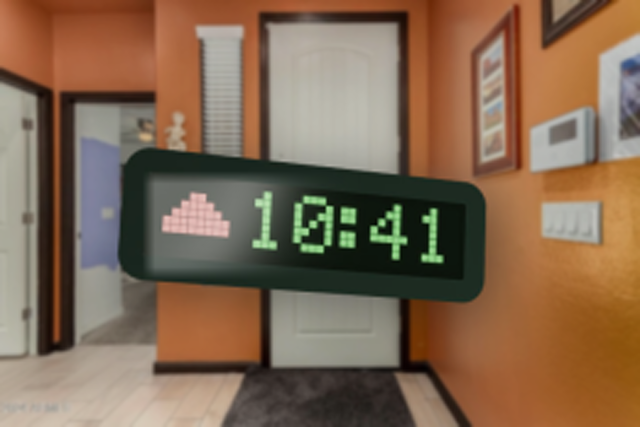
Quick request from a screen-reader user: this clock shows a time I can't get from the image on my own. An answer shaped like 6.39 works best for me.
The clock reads 10.41
